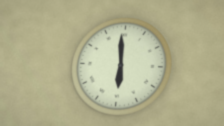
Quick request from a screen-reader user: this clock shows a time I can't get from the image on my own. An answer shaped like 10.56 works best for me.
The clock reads 5.59
